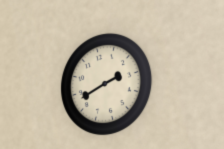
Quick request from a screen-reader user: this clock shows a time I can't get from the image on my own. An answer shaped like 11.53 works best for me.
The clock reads 2.43
